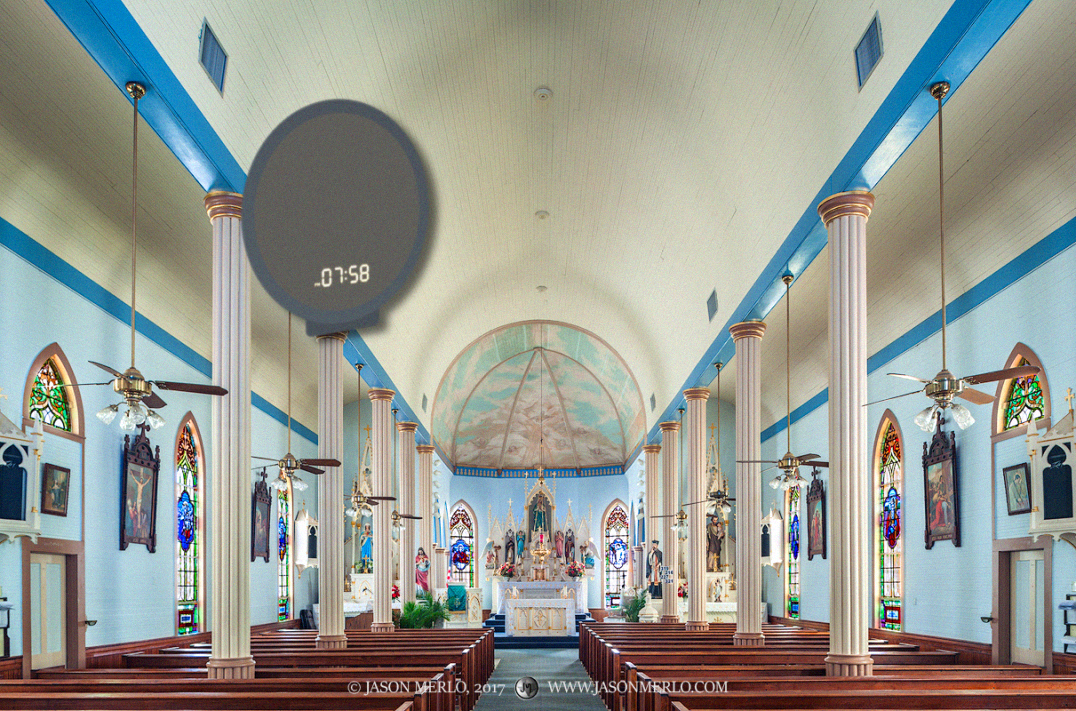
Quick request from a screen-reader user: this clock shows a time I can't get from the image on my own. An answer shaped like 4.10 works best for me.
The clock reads 7.58
